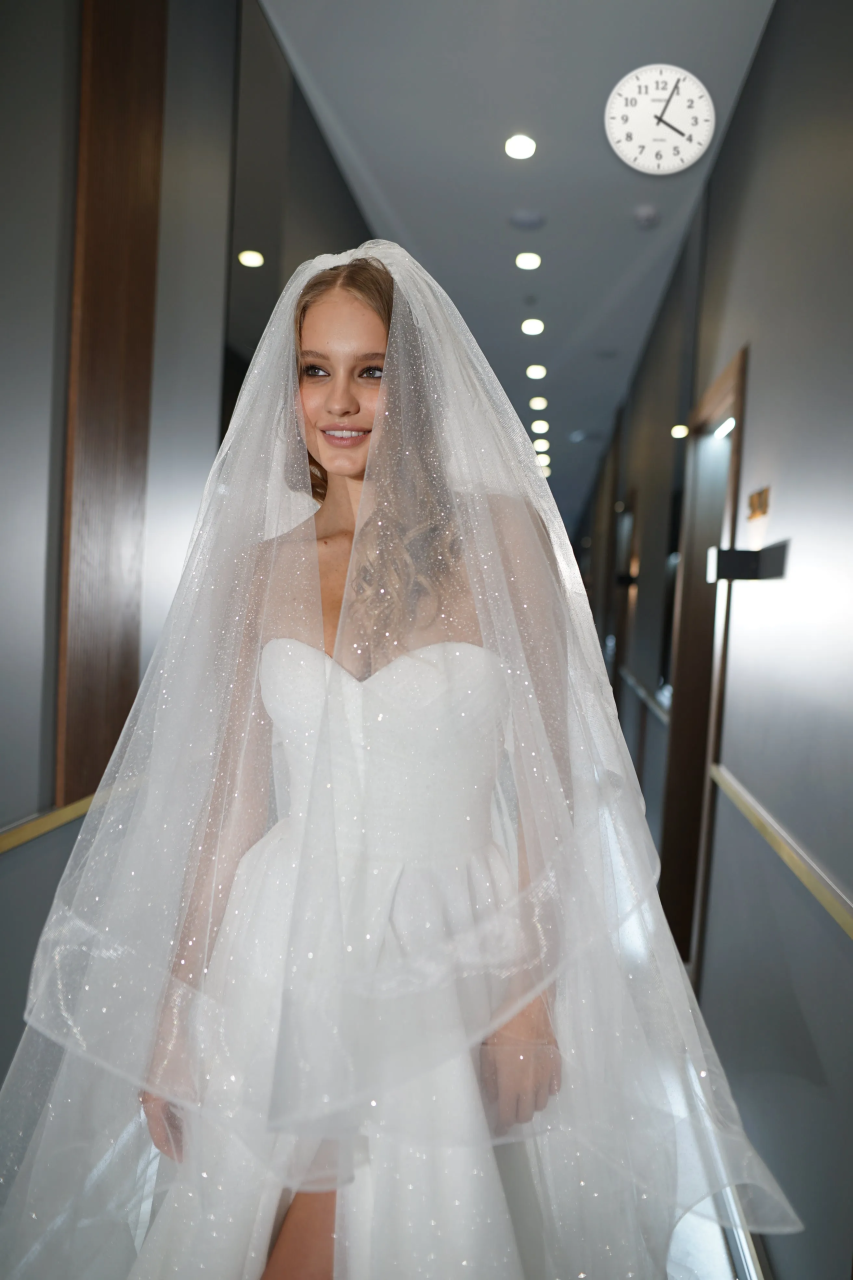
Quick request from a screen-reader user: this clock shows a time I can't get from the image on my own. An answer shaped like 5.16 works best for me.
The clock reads 4.04
